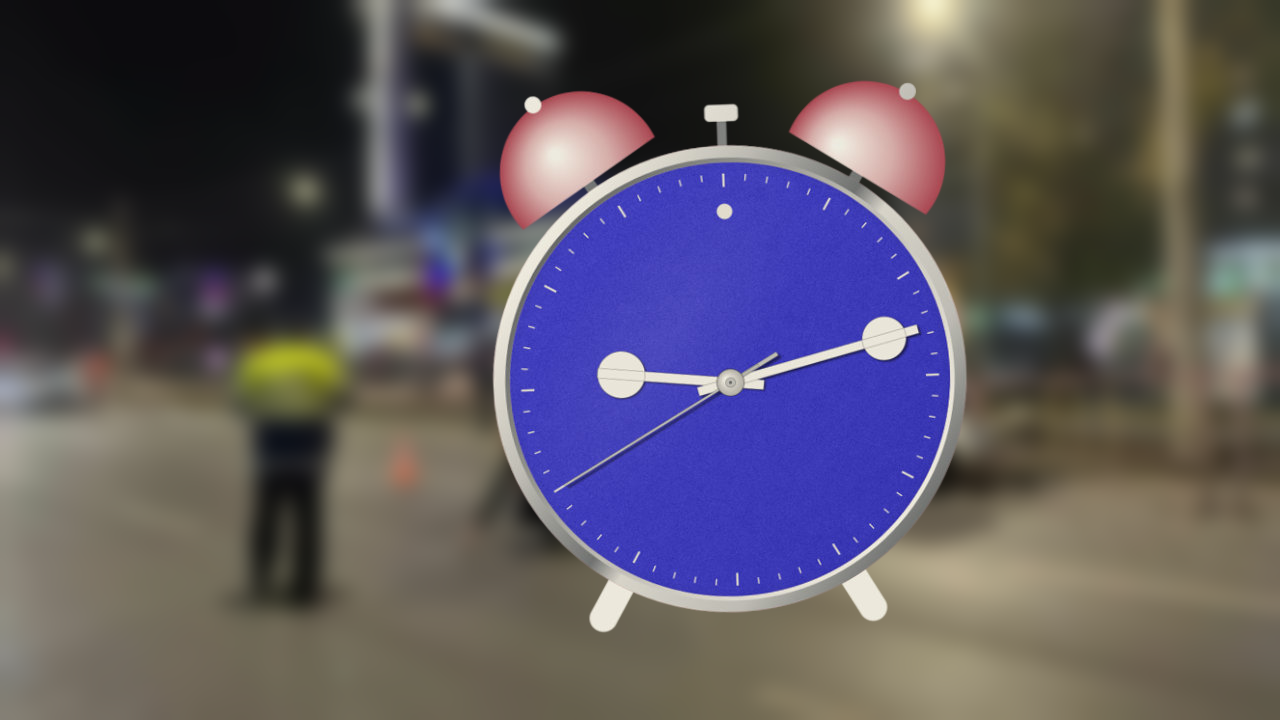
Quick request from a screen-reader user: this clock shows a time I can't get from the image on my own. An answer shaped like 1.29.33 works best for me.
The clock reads 9.12.40
